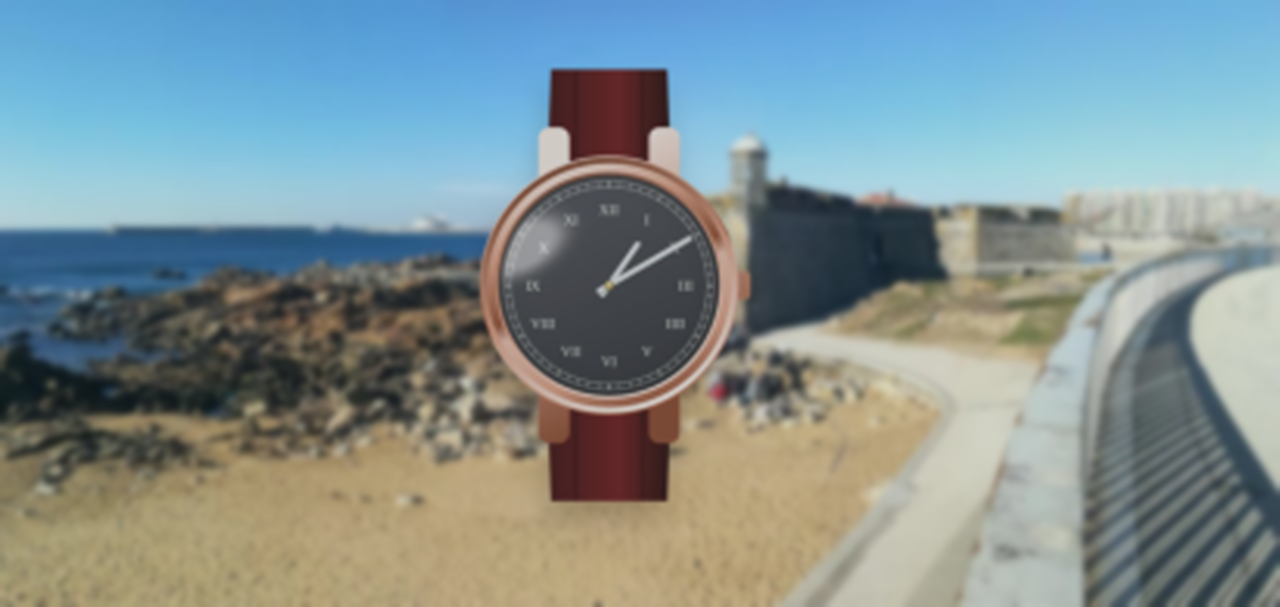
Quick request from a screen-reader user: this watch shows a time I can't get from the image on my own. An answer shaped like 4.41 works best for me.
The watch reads 1.10
